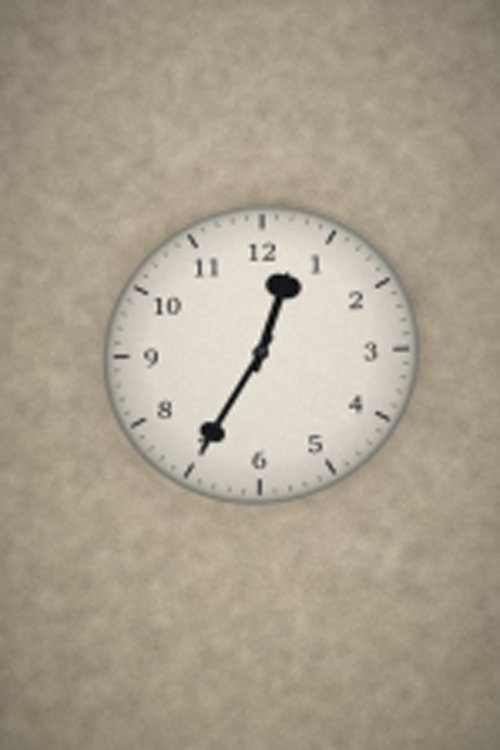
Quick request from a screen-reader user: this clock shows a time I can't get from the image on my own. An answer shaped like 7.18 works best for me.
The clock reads 12.35
